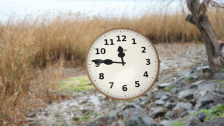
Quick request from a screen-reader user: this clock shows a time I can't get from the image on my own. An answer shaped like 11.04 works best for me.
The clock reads 11.46
